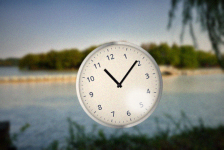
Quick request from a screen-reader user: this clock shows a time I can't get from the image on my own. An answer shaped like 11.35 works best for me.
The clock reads 11.09
